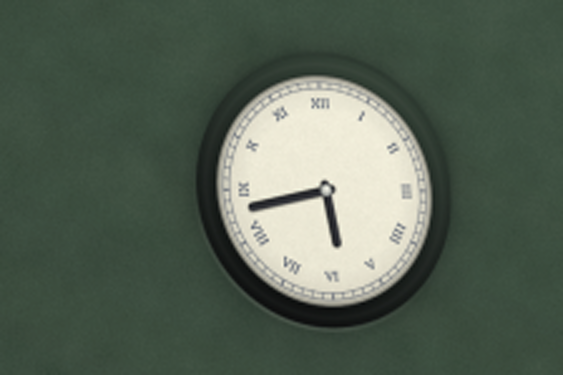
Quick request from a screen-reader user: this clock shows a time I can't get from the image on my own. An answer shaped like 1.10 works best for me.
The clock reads 5.43
